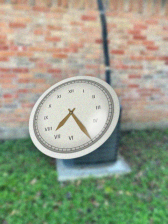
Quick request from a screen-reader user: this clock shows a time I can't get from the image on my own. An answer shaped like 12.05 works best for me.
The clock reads 7.25
